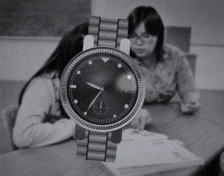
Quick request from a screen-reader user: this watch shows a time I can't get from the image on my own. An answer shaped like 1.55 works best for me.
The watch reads 9.35
